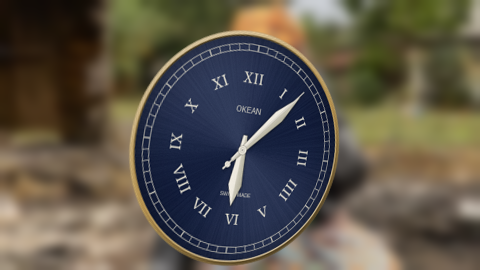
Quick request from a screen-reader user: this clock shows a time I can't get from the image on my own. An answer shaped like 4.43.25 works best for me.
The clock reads 6.07.07
